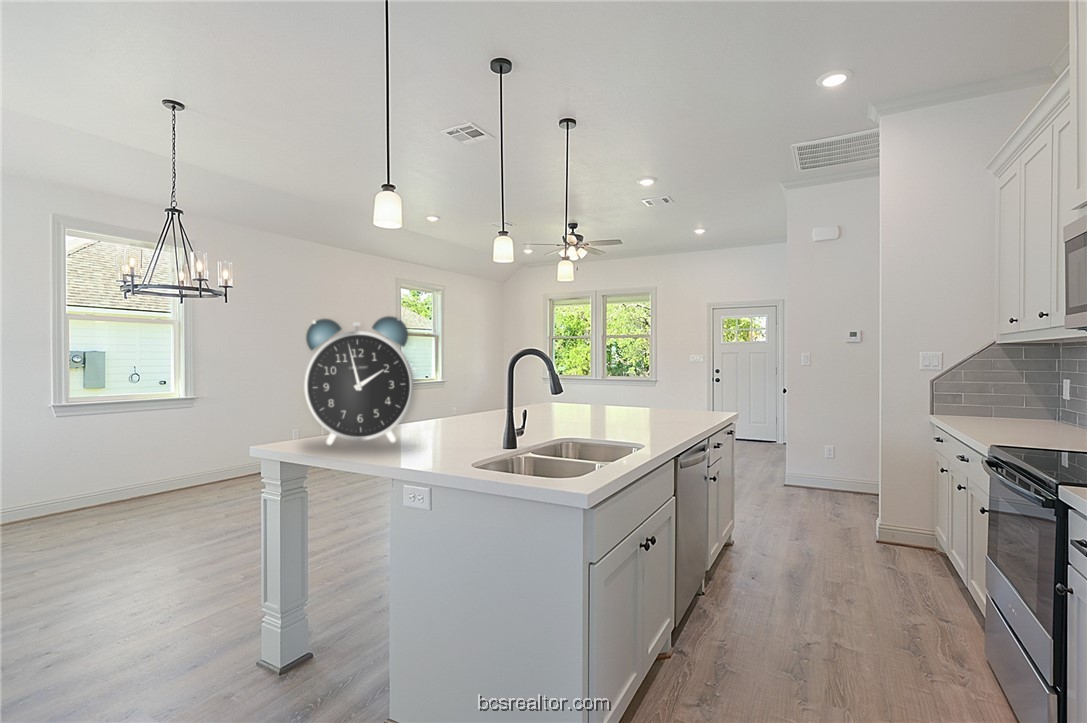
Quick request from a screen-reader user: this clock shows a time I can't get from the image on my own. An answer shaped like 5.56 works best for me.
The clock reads 1.58
